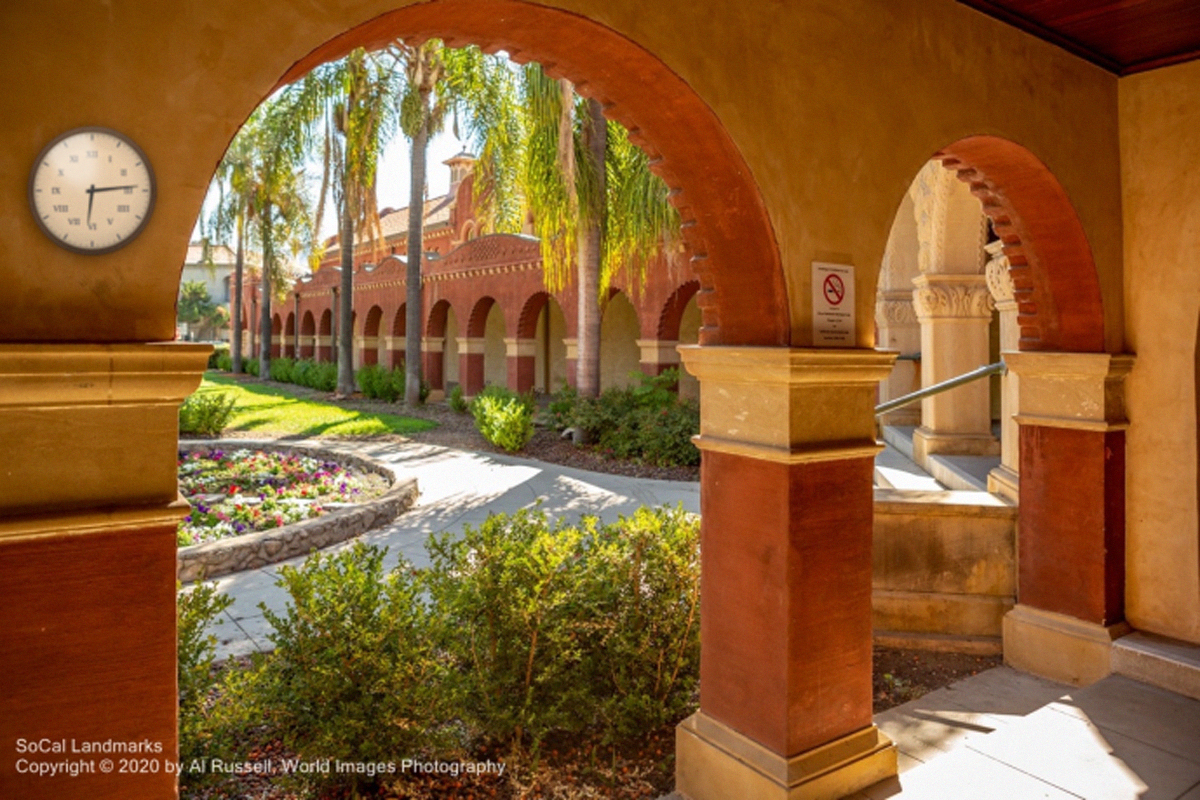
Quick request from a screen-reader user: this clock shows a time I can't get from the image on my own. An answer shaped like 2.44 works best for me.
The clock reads 6.14
